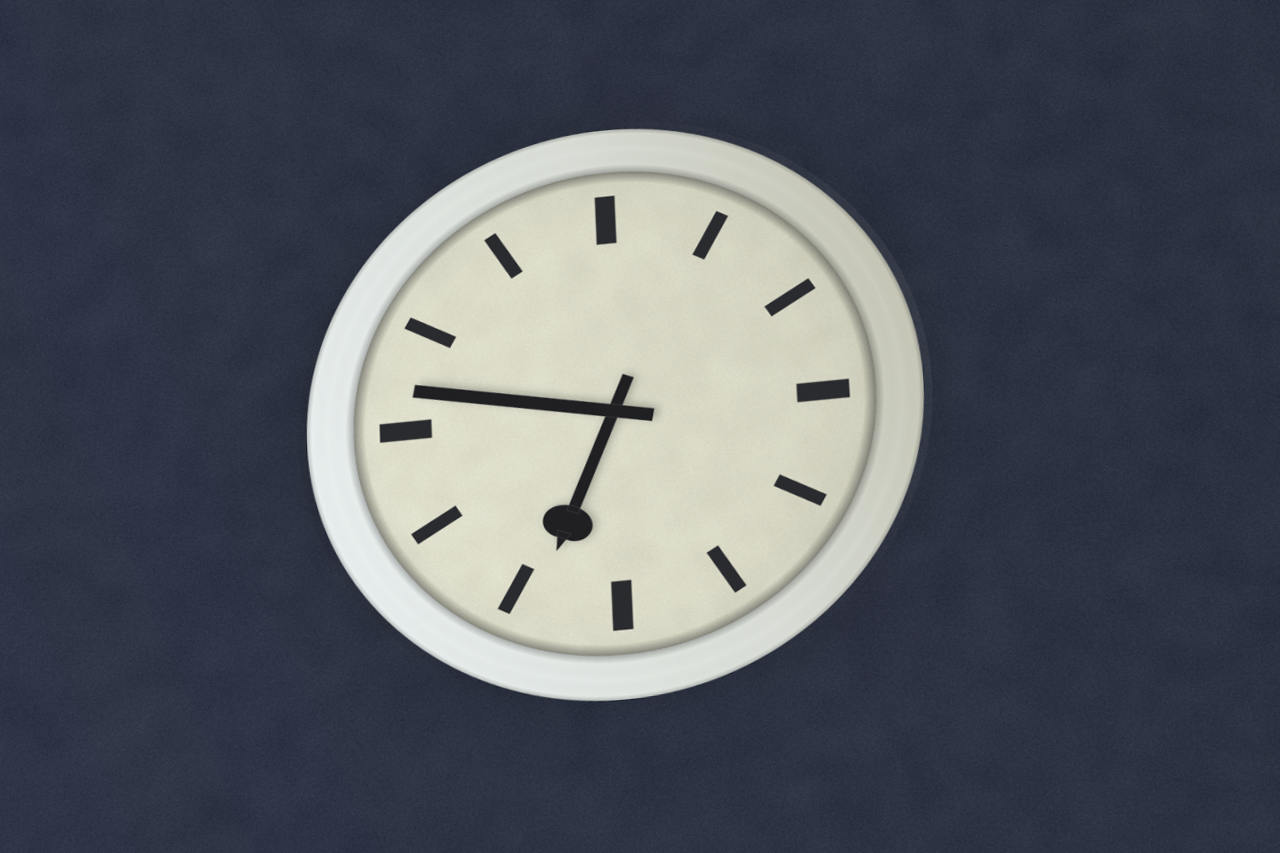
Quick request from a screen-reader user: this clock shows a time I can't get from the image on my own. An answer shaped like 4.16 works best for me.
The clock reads 6.47
